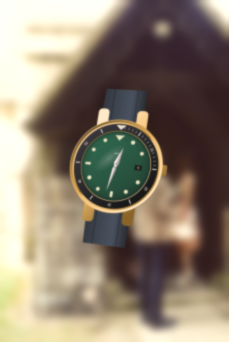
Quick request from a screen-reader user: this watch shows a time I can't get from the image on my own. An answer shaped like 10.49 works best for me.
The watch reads 12.32
